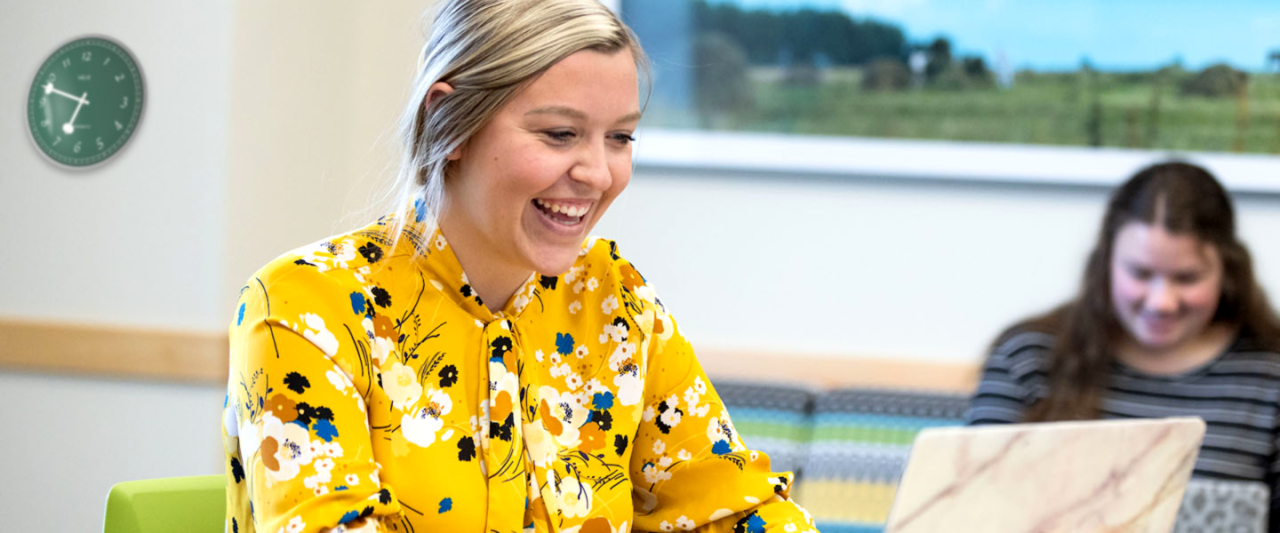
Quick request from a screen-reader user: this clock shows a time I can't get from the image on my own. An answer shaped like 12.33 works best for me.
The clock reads 6.48
